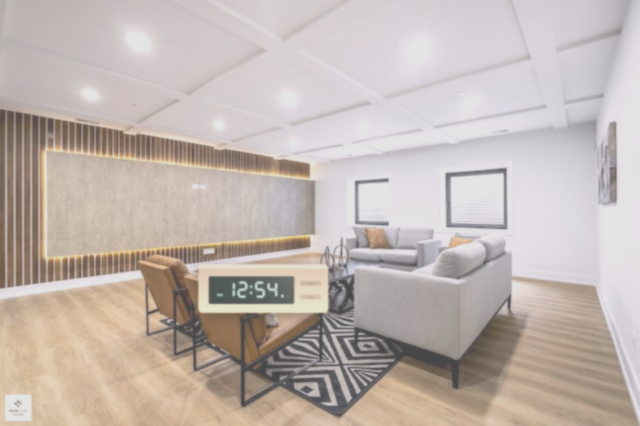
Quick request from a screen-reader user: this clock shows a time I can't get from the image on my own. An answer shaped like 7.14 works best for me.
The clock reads 12.54
